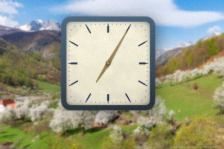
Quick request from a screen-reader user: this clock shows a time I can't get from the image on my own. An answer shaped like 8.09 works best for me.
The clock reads 7.05
